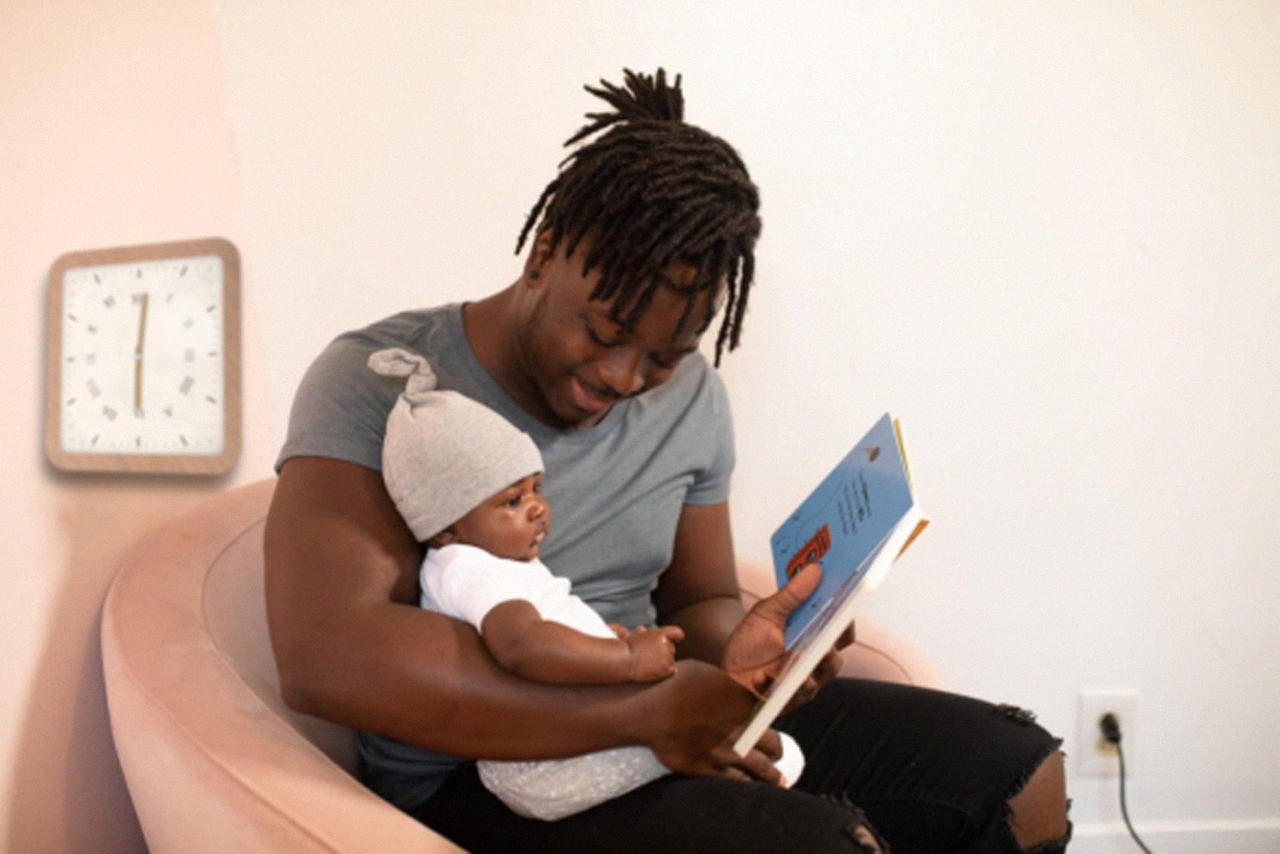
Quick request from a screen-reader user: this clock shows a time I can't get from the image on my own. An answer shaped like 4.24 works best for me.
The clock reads 6.01
